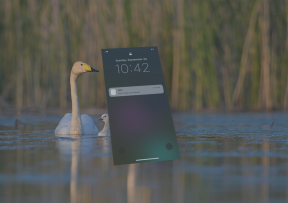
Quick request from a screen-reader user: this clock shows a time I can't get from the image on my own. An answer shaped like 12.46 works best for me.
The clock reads 10.42
